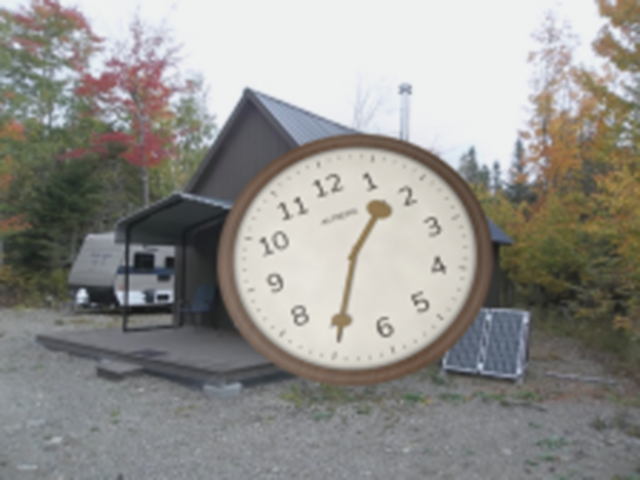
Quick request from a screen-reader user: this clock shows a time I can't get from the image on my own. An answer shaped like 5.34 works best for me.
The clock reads 1.35
